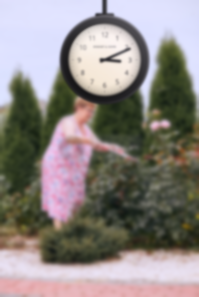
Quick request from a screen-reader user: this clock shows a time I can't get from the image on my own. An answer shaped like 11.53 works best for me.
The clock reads 3.11
